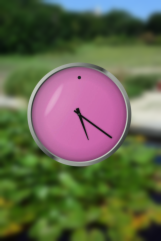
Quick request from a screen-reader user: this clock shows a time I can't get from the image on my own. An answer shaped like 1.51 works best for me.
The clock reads 5.21
